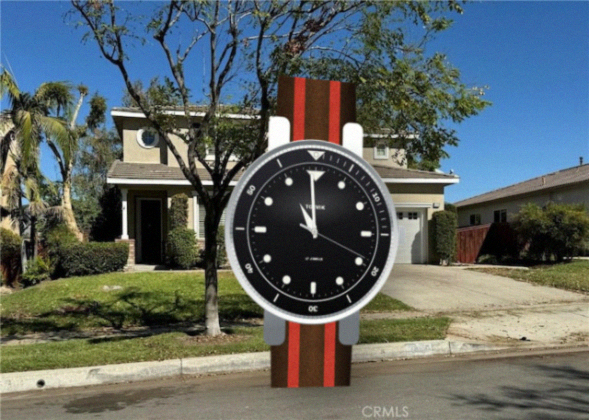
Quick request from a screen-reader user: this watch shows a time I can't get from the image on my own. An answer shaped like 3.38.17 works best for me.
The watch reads 10.59.19
